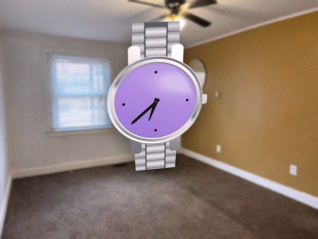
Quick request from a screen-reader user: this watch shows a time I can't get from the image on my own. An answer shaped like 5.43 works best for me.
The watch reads 6.38
